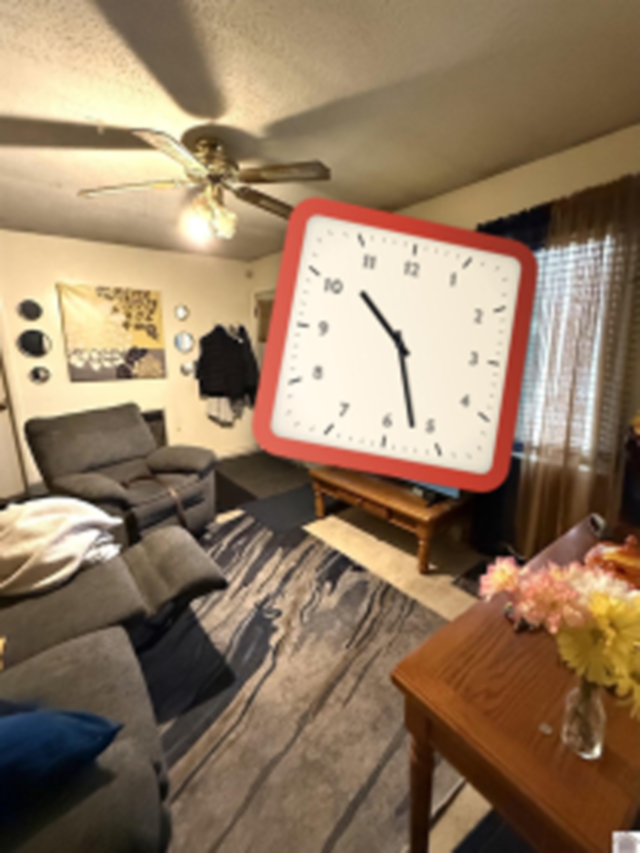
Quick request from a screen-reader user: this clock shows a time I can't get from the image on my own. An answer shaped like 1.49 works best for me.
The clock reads 10.27
